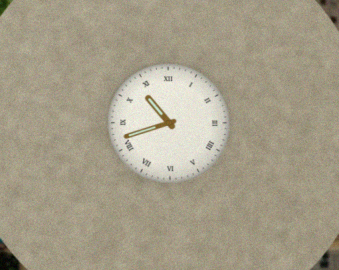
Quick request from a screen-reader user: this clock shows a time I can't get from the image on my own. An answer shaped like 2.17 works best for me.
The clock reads 10.42
